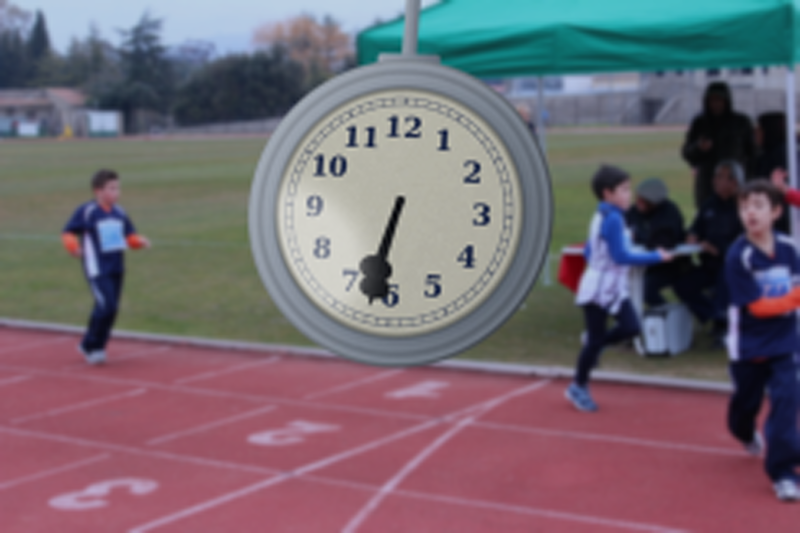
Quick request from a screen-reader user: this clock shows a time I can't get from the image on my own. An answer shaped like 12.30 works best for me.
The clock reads 6.32
